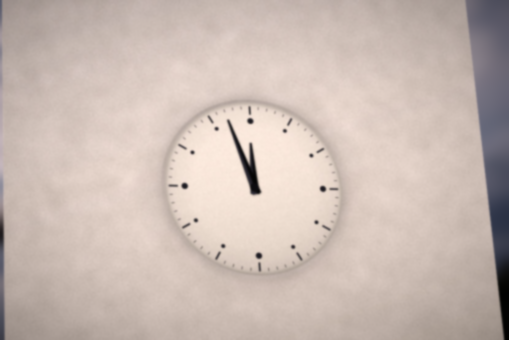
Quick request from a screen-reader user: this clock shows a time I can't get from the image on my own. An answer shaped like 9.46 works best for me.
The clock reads 11.57
